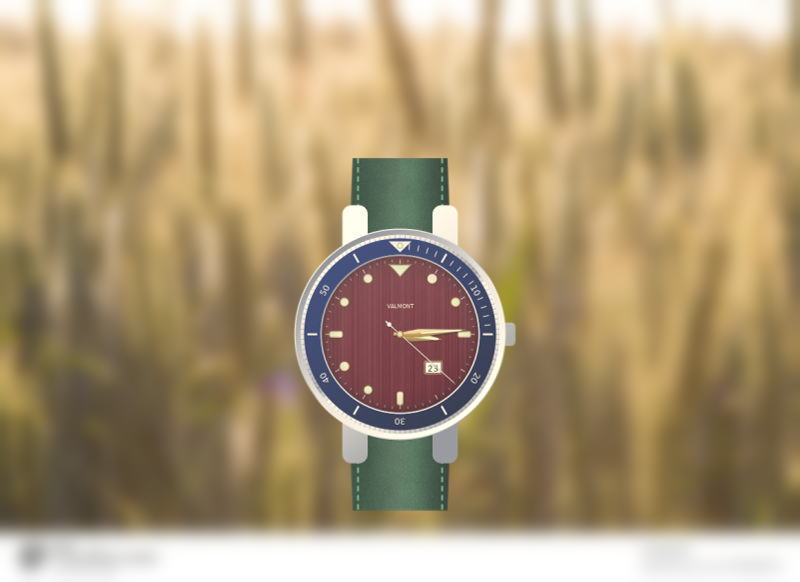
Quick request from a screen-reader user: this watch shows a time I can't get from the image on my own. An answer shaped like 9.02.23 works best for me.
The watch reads 3.14.22
